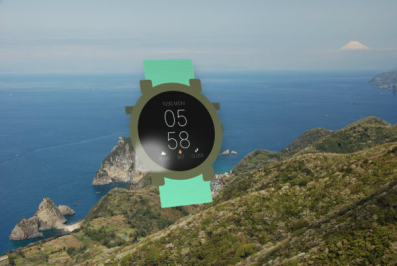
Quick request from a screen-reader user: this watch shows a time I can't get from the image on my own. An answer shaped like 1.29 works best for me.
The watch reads 5.58
